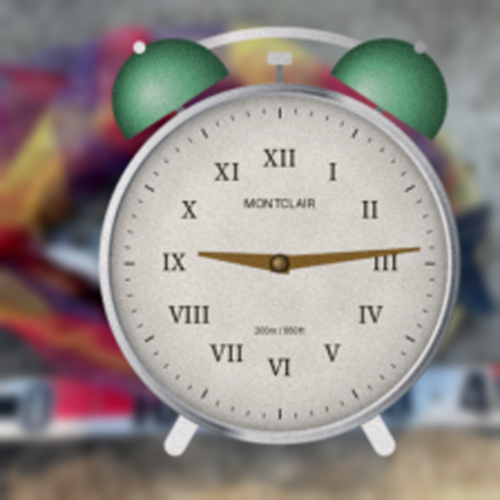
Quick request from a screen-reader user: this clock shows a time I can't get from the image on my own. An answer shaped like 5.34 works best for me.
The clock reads 9.14
